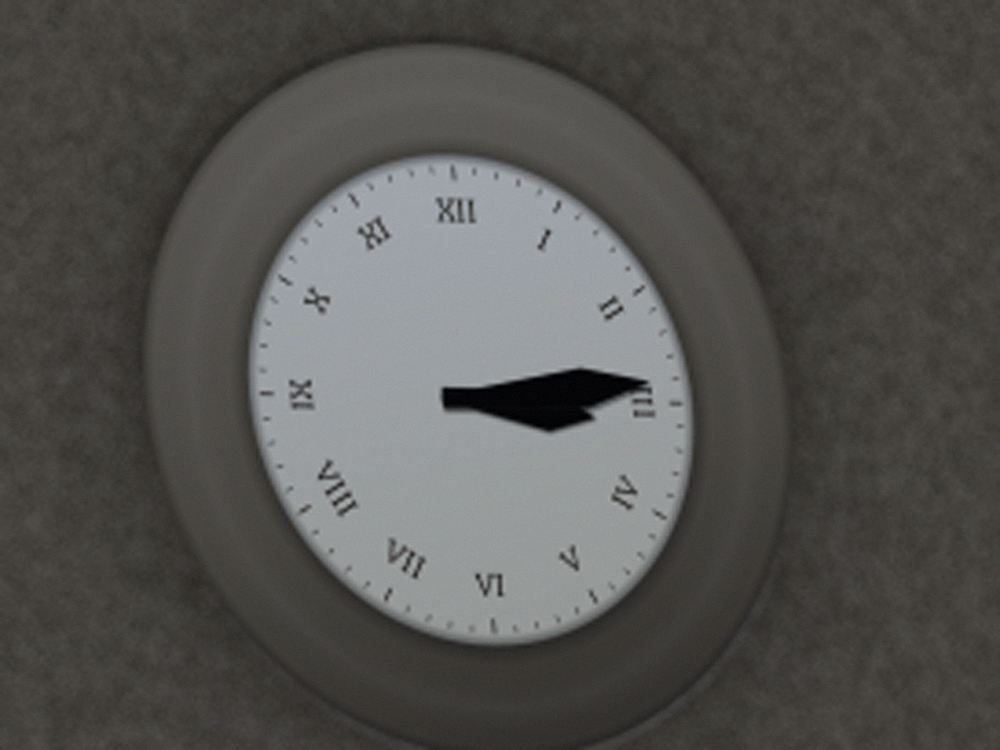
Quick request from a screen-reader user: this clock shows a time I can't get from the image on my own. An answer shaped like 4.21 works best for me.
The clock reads 3.14
